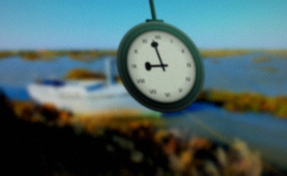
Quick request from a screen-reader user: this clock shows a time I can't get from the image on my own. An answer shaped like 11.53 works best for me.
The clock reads 8.58
